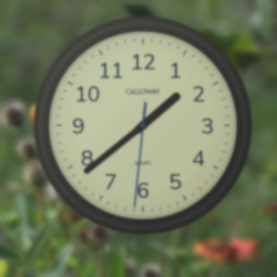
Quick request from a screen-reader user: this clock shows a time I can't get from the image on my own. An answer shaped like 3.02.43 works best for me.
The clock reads 1.38.31
